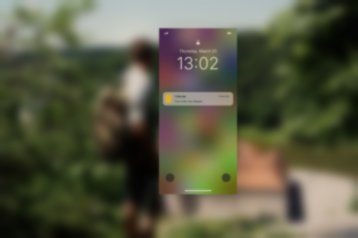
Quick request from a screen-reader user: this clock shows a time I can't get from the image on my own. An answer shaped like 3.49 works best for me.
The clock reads 13.02
